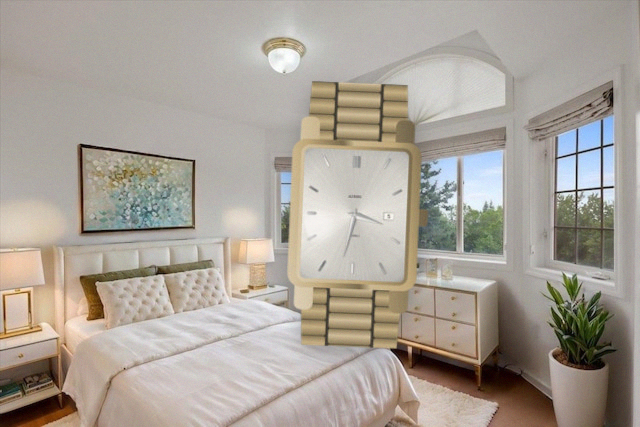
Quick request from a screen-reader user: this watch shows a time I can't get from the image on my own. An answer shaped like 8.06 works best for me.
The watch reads 3.32
